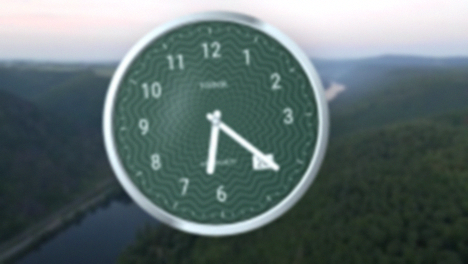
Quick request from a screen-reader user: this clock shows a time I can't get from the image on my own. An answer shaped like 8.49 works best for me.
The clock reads 6.22
